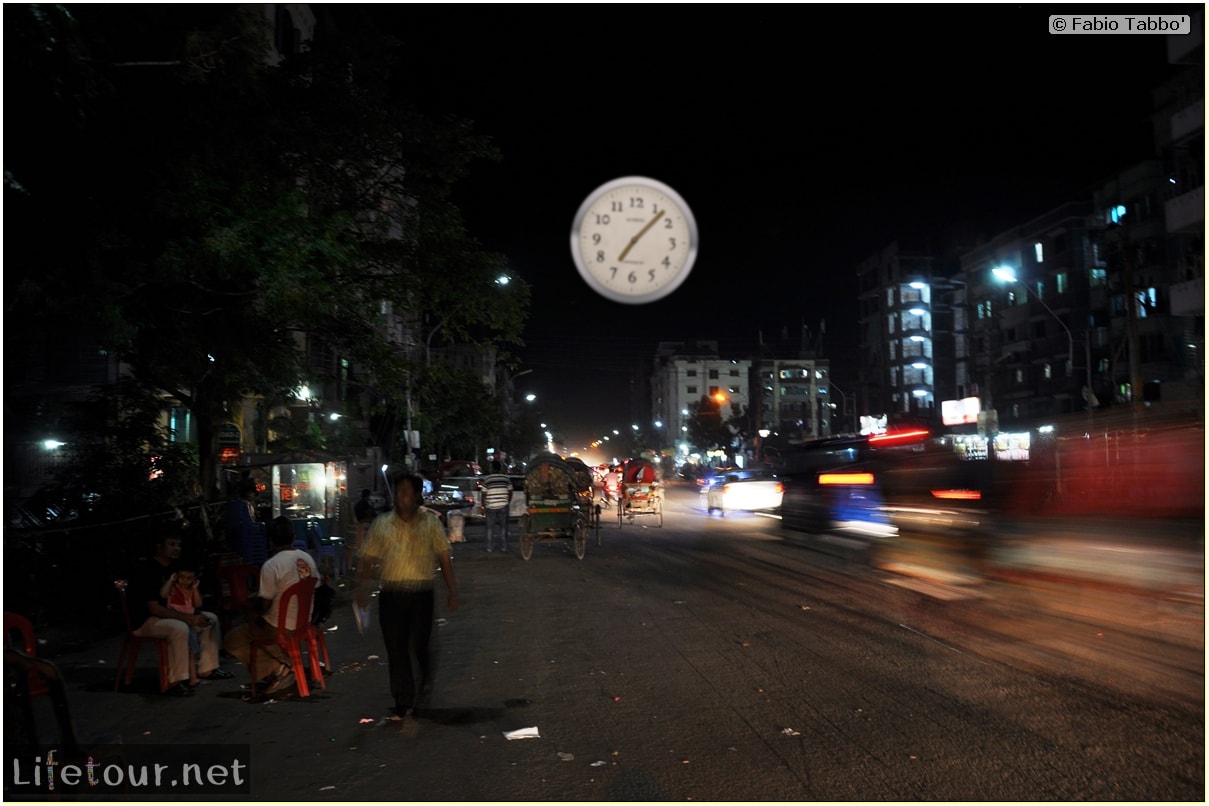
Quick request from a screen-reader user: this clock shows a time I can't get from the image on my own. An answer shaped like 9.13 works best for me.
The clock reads 7.07
